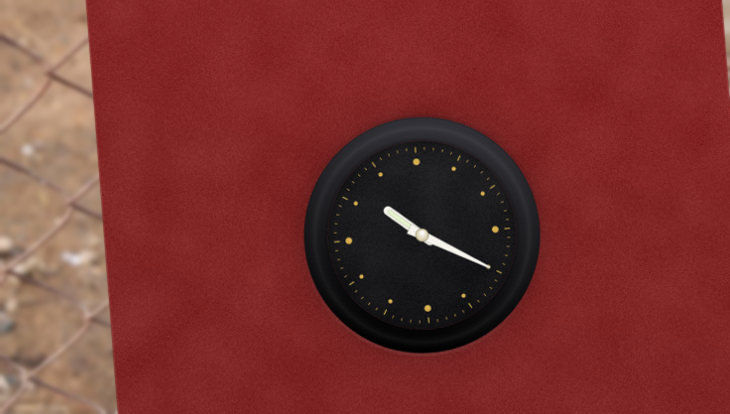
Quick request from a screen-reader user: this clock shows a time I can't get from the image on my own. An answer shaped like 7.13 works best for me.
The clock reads 10.20
